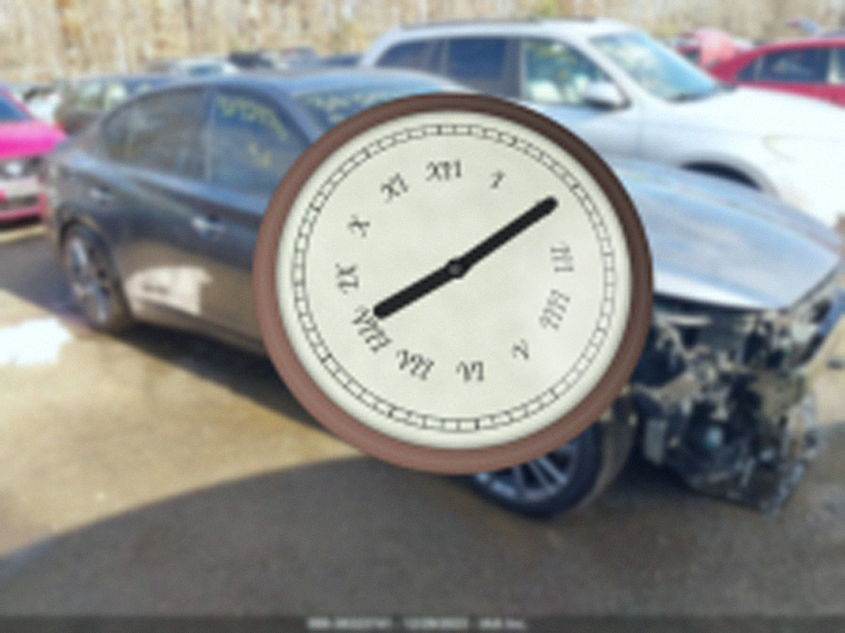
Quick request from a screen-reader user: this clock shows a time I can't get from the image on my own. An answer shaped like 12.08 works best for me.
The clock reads 8.10
